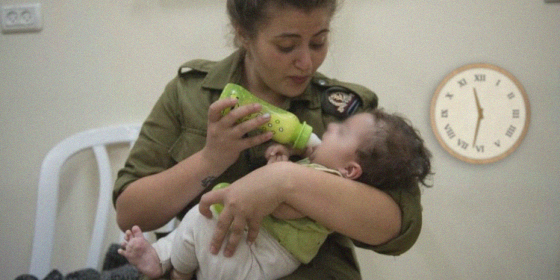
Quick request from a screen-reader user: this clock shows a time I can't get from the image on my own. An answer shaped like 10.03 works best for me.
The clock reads 11.32
